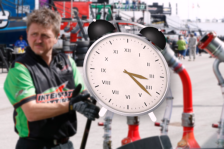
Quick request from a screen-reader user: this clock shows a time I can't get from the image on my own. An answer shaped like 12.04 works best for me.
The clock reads 3.22
